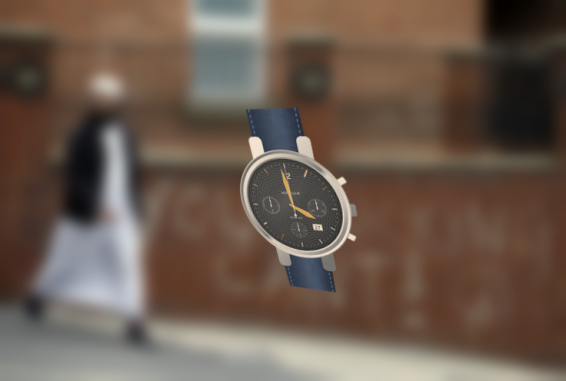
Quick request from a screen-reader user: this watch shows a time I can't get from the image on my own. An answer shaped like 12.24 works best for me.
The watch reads 3.59
